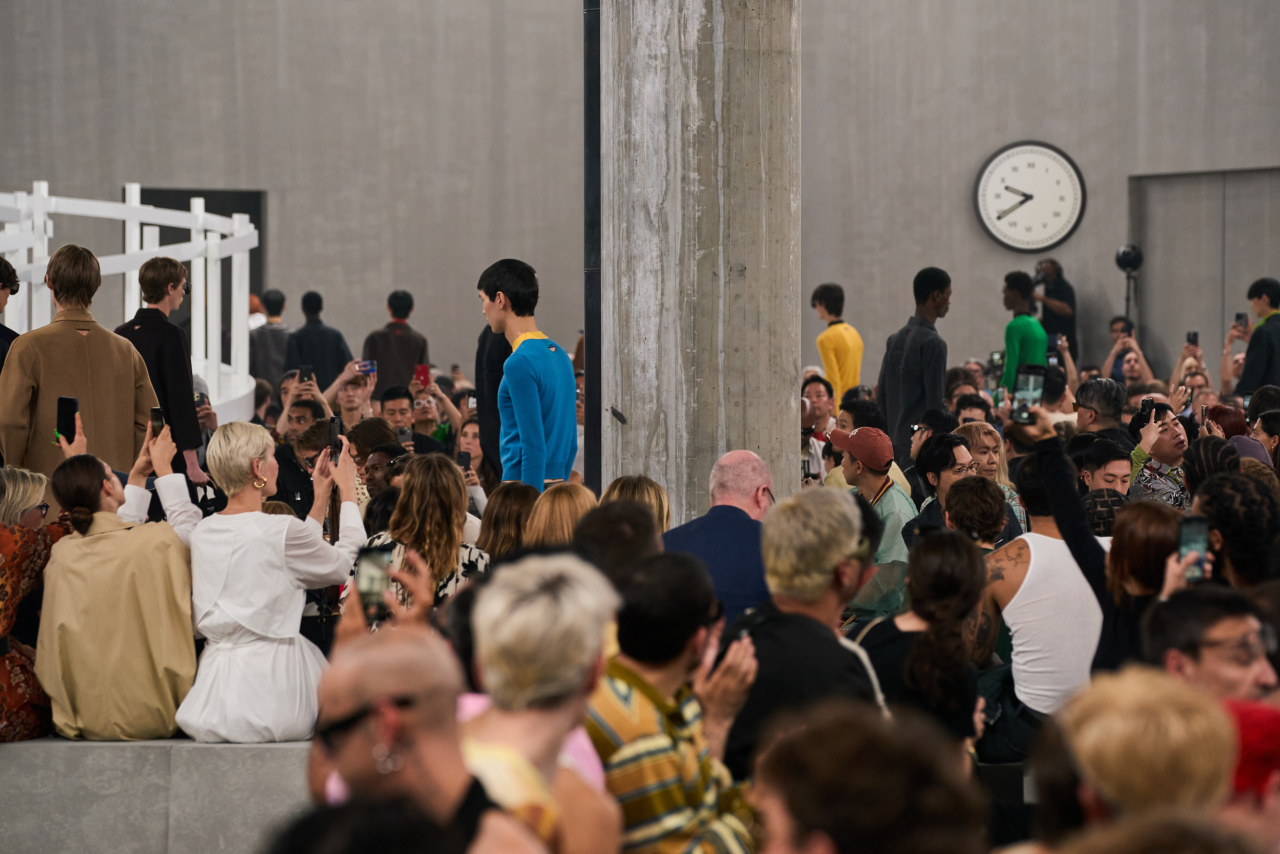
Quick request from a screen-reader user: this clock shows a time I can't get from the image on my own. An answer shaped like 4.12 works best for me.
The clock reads 9.39
